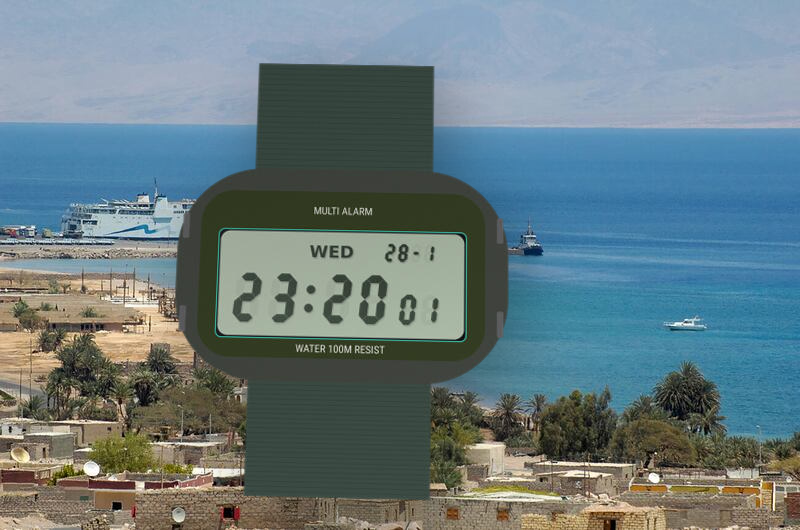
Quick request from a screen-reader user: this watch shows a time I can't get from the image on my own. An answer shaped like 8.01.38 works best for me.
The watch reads 23.20.01
